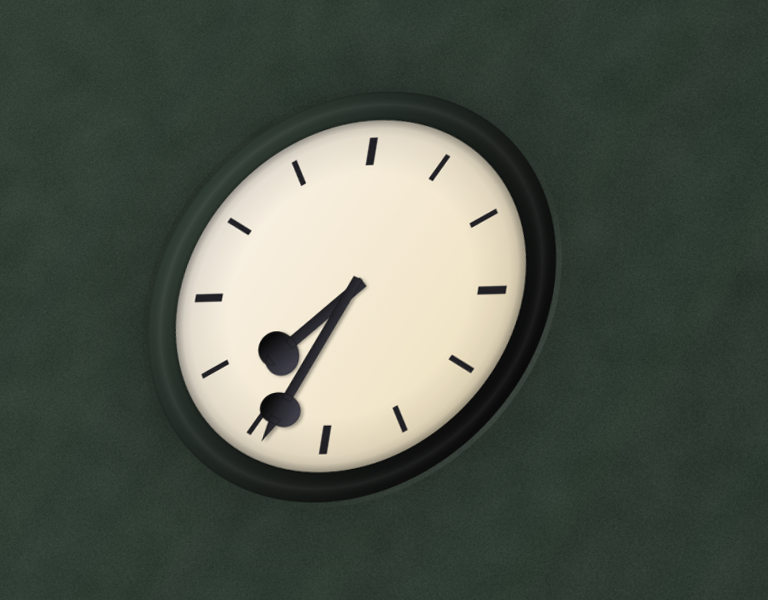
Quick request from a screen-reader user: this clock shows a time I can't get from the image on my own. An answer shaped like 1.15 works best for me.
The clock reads 7.34
